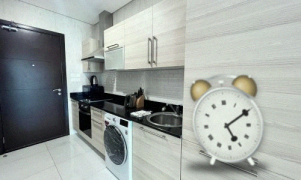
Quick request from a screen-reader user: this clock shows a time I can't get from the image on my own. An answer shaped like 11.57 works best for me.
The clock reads 5.10
